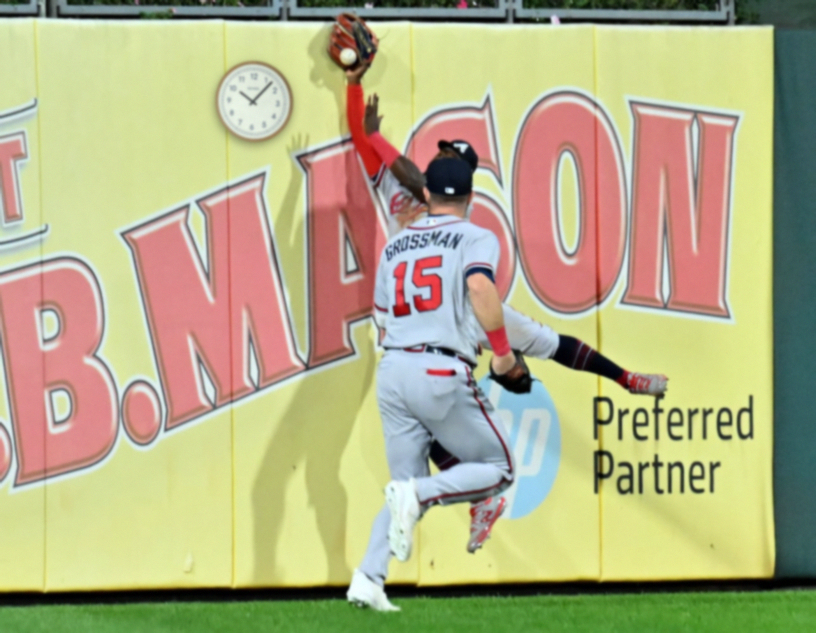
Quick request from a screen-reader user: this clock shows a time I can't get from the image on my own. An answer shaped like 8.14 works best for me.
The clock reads 10.07
